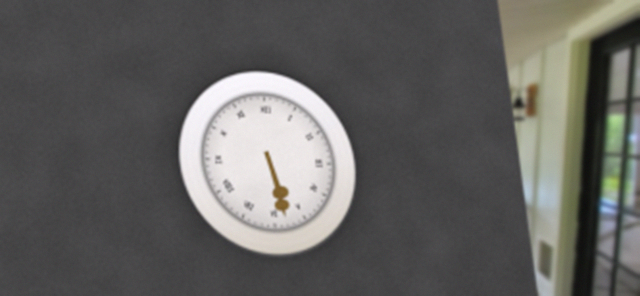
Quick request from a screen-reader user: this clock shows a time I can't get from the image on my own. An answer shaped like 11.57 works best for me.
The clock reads 5.28
